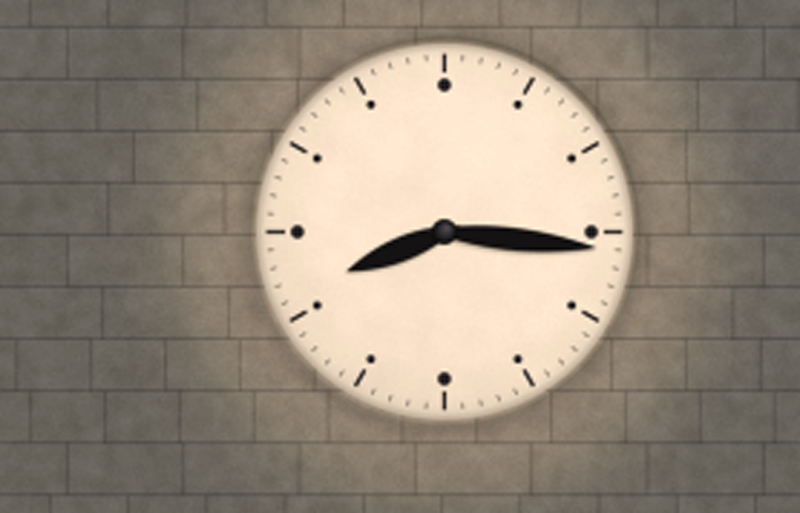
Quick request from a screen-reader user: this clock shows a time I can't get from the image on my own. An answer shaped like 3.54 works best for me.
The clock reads 8.16
